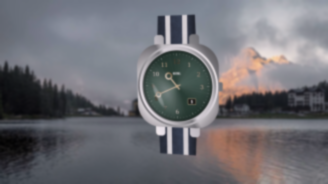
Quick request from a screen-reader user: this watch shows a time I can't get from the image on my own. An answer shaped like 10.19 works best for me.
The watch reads 10.41
